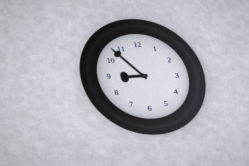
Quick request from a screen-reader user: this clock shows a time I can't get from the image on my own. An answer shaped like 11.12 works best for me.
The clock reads 8.53
